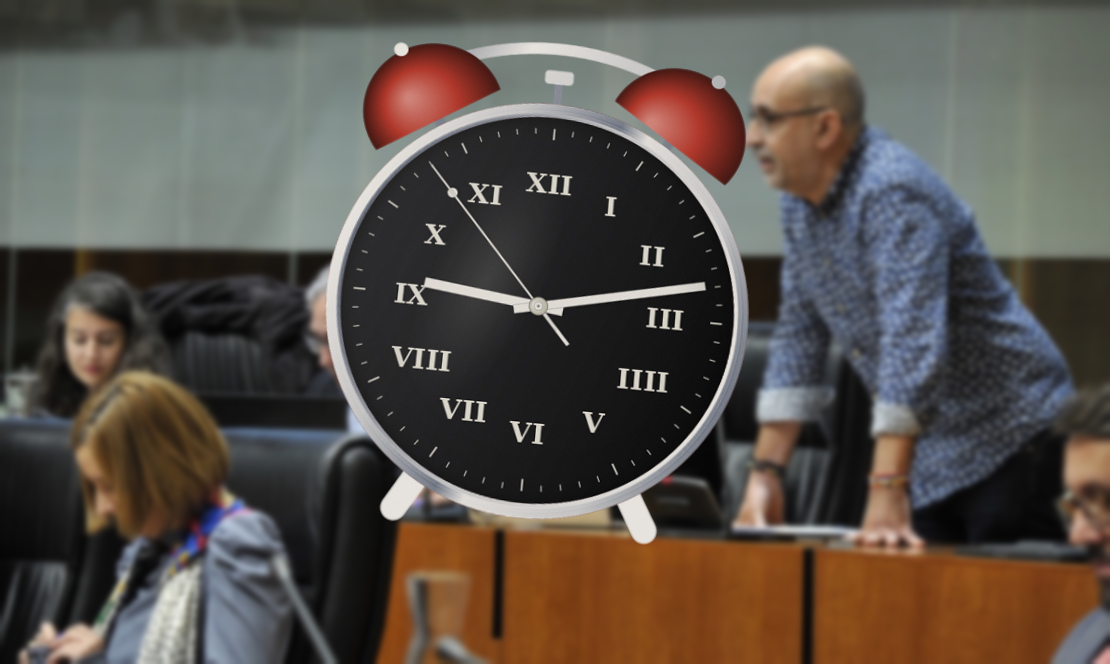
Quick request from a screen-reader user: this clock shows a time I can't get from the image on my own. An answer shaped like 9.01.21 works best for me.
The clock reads 9.12.53
